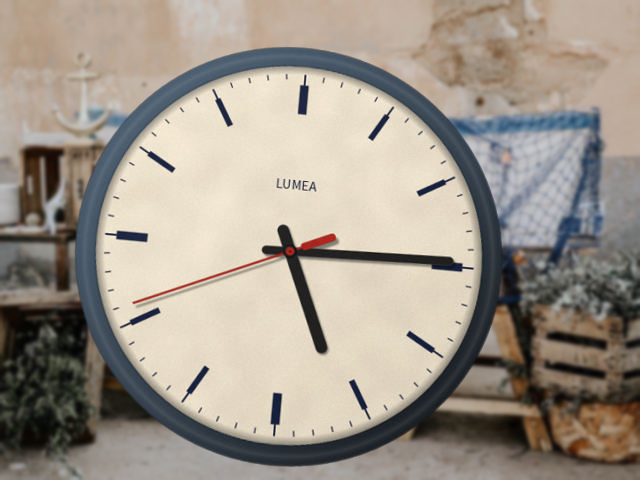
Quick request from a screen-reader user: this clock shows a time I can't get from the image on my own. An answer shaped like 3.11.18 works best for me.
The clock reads 5.14.41
